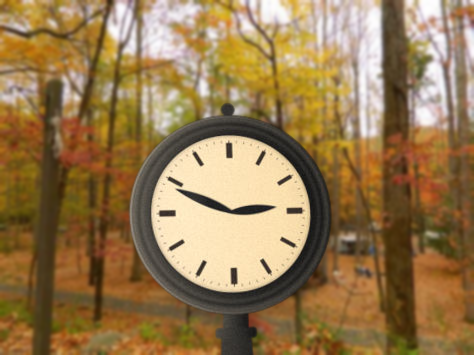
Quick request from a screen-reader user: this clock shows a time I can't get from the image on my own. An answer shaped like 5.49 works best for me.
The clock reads 2.49
